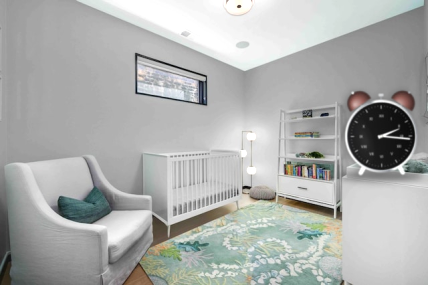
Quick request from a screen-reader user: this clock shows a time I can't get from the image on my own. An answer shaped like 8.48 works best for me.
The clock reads 2.16
